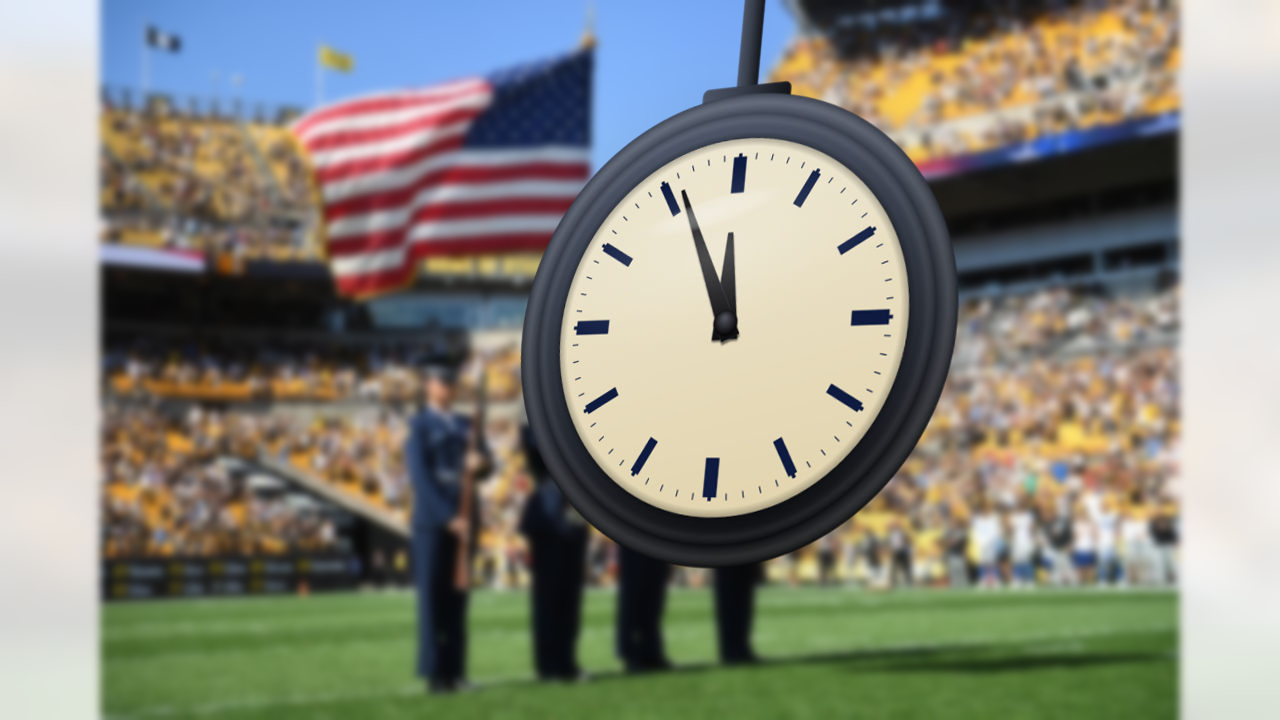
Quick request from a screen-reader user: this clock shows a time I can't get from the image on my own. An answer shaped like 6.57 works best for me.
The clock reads 11.56
